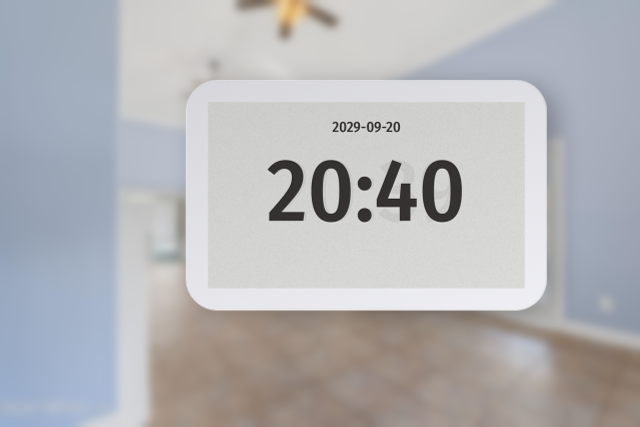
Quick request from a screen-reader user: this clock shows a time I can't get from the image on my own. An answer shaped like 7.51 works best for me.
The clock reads 20.40
